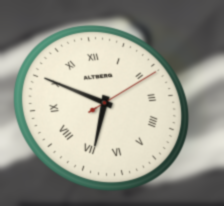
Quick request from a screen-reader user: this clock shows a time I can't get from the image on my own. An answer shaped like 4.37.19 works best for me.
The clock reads 6.50.11
